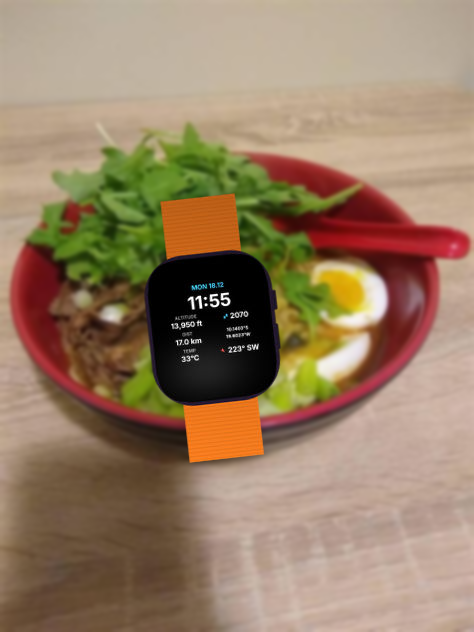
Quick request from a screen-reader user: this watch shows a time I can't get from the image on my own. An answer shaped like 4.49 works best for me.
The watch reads 11.55
